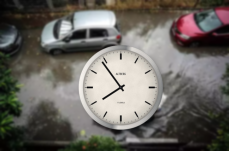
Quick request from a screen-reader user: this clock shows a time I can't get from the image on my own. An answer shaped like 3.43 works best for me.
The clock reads 7.54
